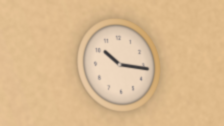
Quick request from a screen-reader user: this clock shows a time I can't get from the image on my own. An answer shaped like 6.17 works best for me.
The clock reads 10.16
